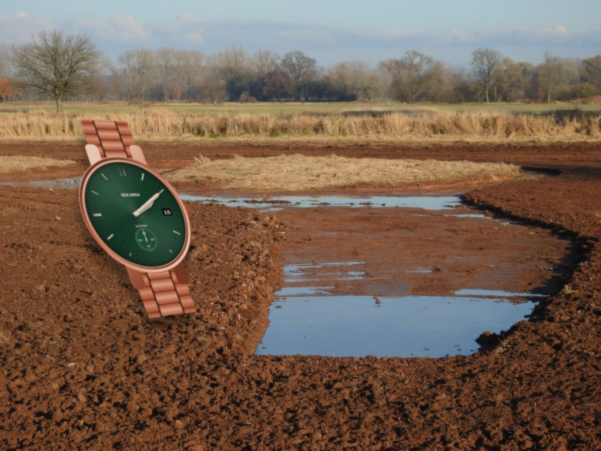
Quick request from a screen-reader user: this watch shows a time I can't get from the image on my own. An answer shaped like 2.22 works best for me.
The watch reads 2.10
